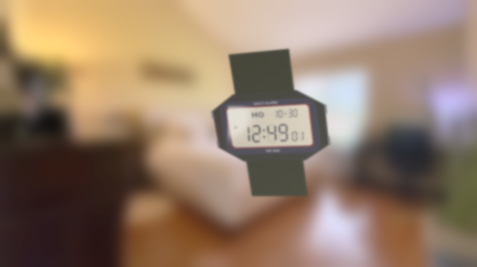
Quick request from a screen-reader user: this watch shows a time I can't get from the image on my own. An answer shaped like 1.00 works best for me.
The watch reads 12.49
